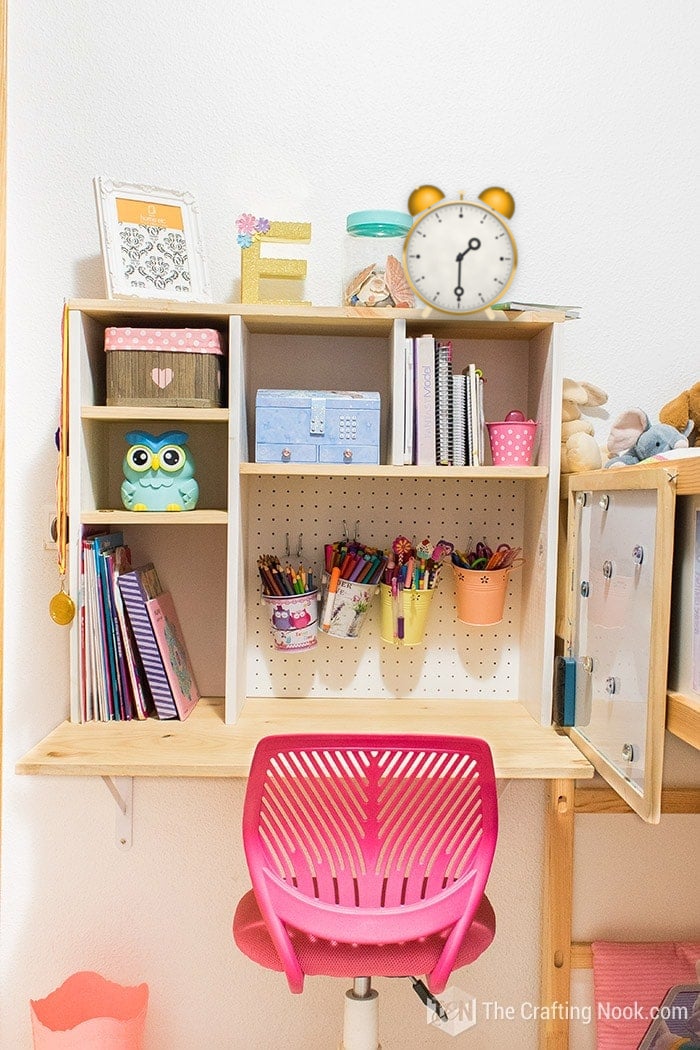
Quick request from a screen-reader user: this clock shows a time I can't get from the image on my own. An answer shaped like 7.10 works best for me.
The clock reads 1.30
